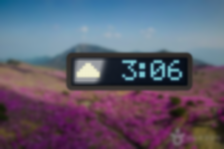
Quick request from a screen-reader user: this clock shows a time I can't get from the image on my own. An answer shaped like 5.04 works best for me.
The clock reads 3.06
